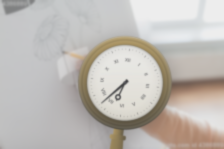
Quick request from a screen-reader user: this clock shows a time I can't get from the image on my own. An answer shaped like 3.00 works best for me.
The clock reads 6.37
